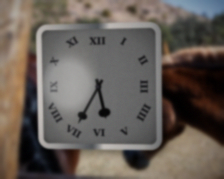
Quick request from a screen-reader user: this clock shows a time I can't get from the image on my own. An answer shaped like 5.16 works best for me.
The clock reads 5.35
